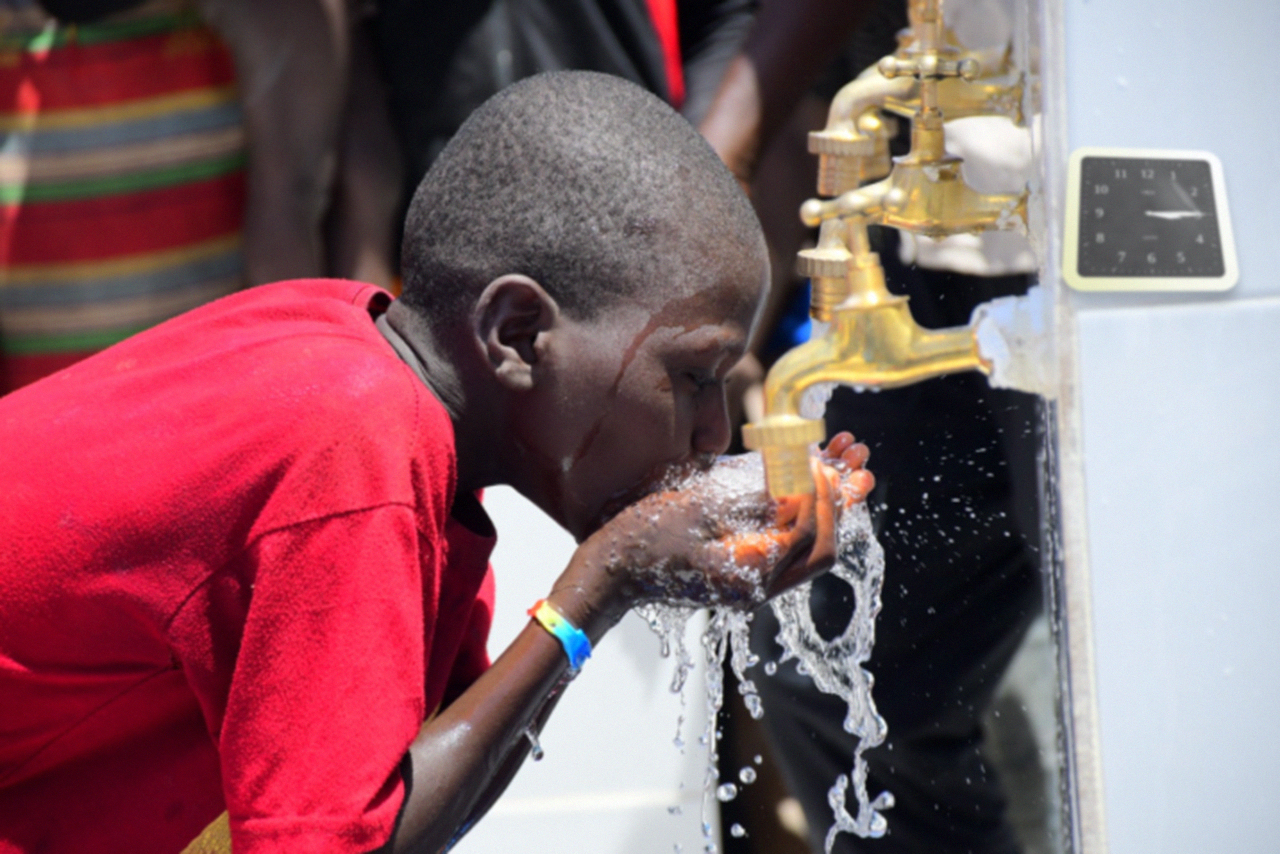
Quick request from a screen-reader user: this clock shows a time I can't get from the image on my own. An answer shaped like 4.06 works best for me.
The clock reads 3.15
